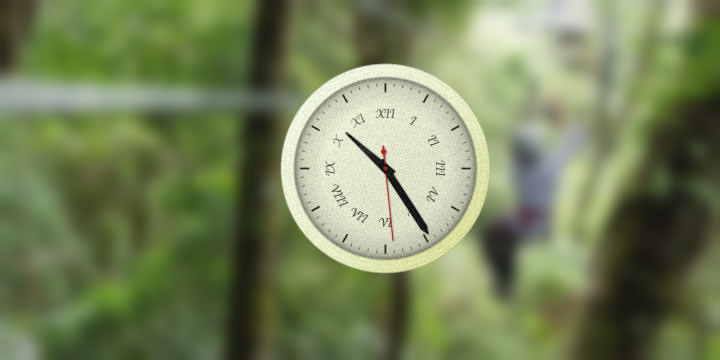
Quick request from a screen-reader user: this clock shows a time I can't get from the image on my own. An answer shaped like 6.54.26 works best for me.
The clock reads 10.24.29
